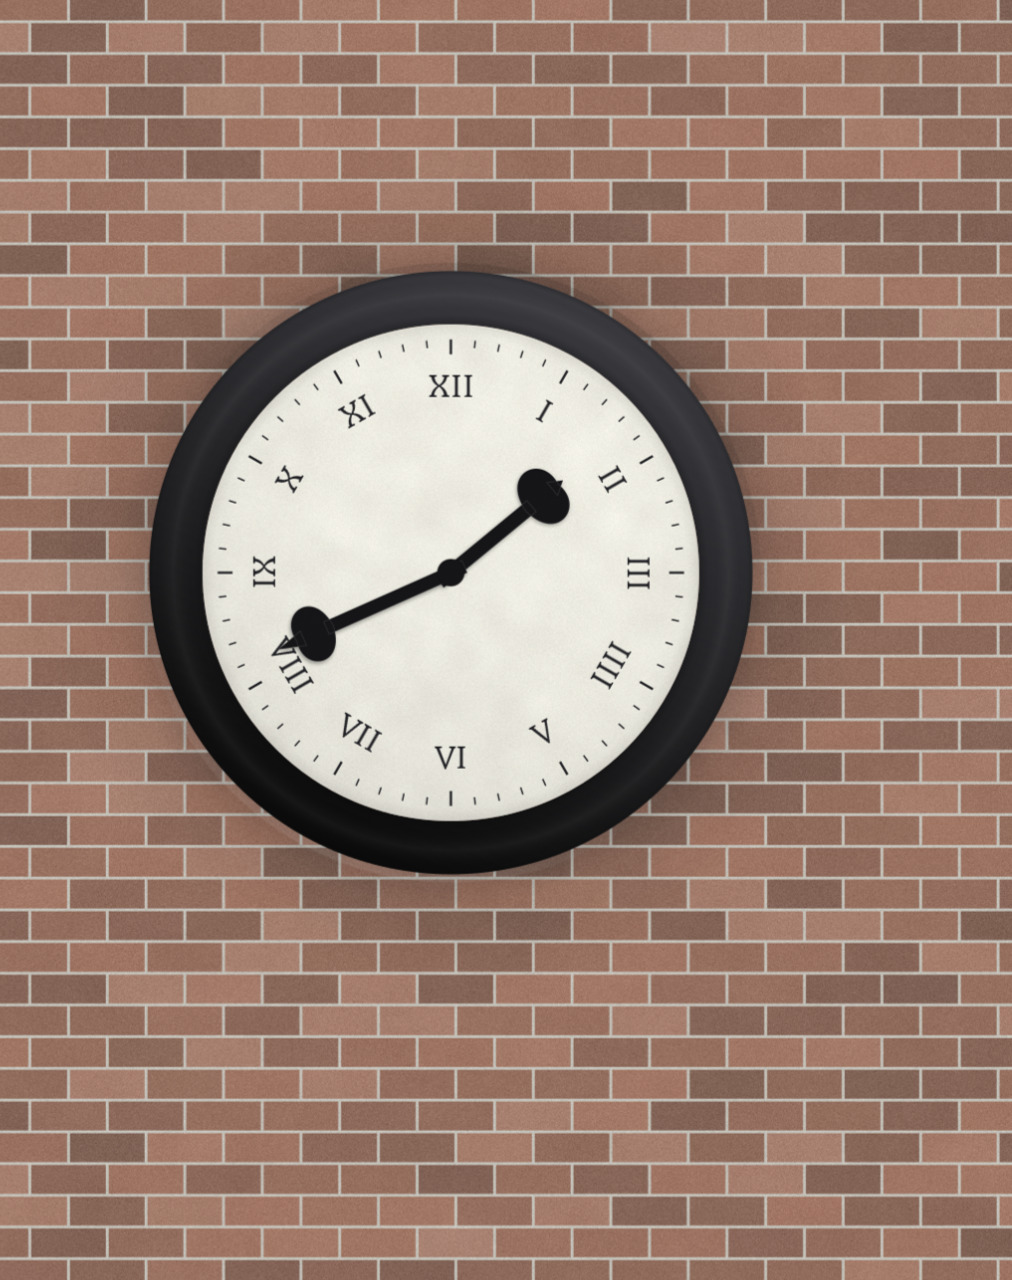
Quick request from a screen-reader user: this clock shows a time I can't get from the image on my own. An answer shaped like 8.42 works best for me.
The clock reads 1.41
